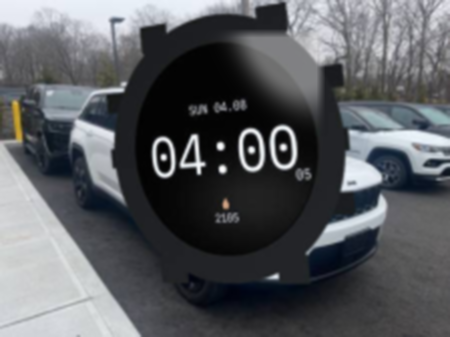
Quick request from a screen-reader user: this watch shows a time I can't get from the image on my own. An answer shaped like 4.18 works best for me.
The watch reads 4.00
